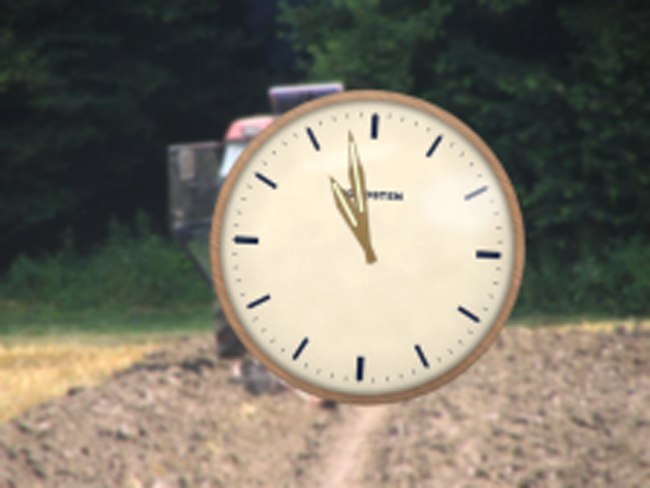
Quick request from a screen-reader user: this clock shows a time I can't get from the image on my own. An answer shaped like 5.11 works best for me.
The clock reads 10.58
